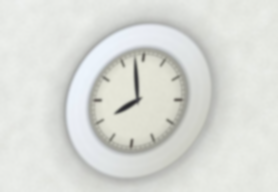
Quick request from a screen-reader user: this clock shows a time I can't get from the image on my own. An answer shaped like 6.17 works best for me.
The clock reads 7.58
